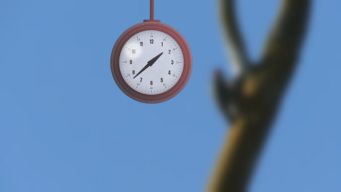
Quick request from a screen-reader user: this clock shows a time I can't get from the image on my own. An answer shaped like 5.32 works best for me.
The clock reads 1.38
